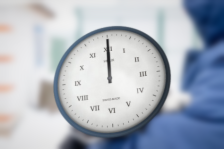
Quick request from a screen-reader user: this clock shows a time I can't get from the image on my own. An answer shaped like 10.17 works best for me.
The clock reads 12.00
